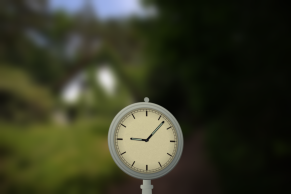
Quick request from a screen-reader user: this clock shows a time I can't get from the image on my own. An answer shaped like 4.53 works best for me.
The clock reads 9.07
